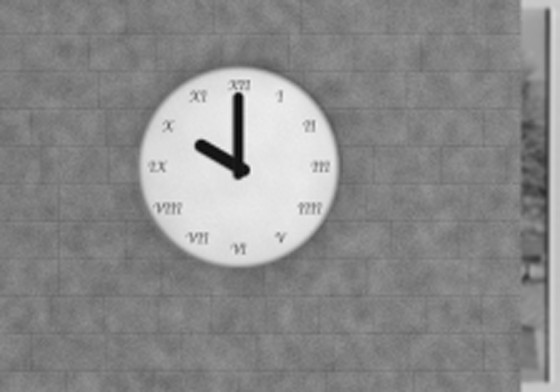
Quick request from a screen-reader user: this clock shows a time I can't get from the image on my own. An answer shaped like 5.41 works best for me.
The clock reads 10.00
